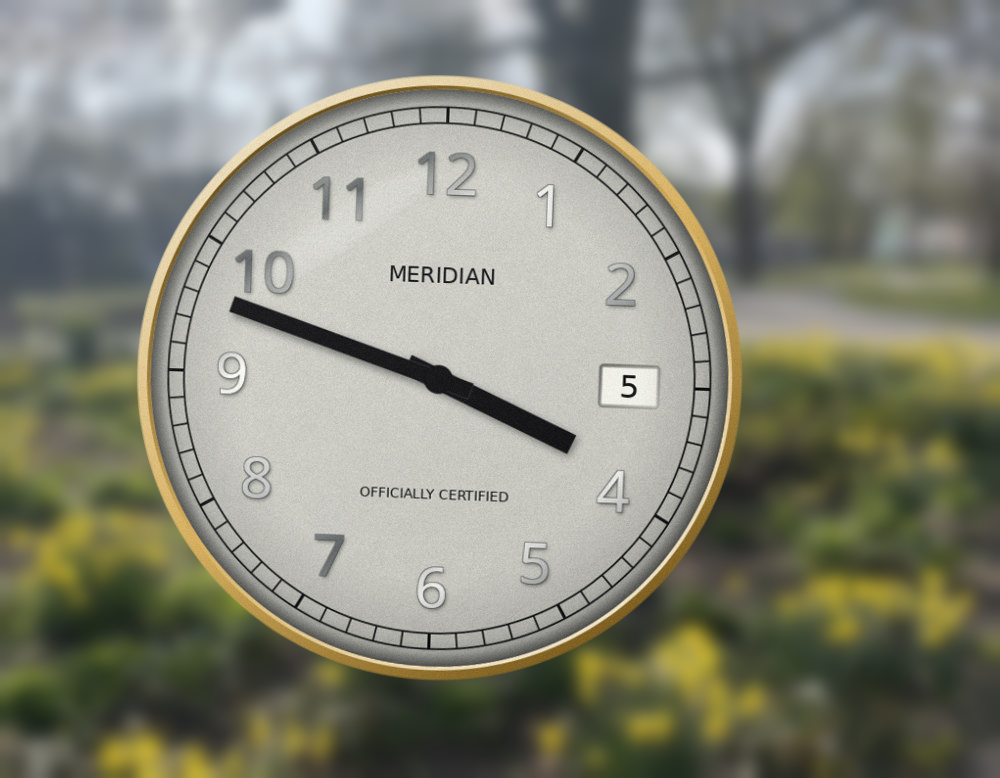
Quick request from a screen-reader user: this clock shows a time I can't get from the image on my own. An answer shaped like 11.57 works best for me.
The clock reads 3.48
